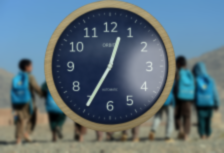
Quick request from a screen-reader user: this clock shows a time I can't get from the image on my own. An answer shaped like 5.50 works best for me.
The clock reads 12.35
